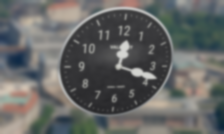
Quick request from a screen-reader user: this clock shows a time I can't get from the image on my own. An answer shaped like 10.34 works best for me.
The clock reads 12.18
